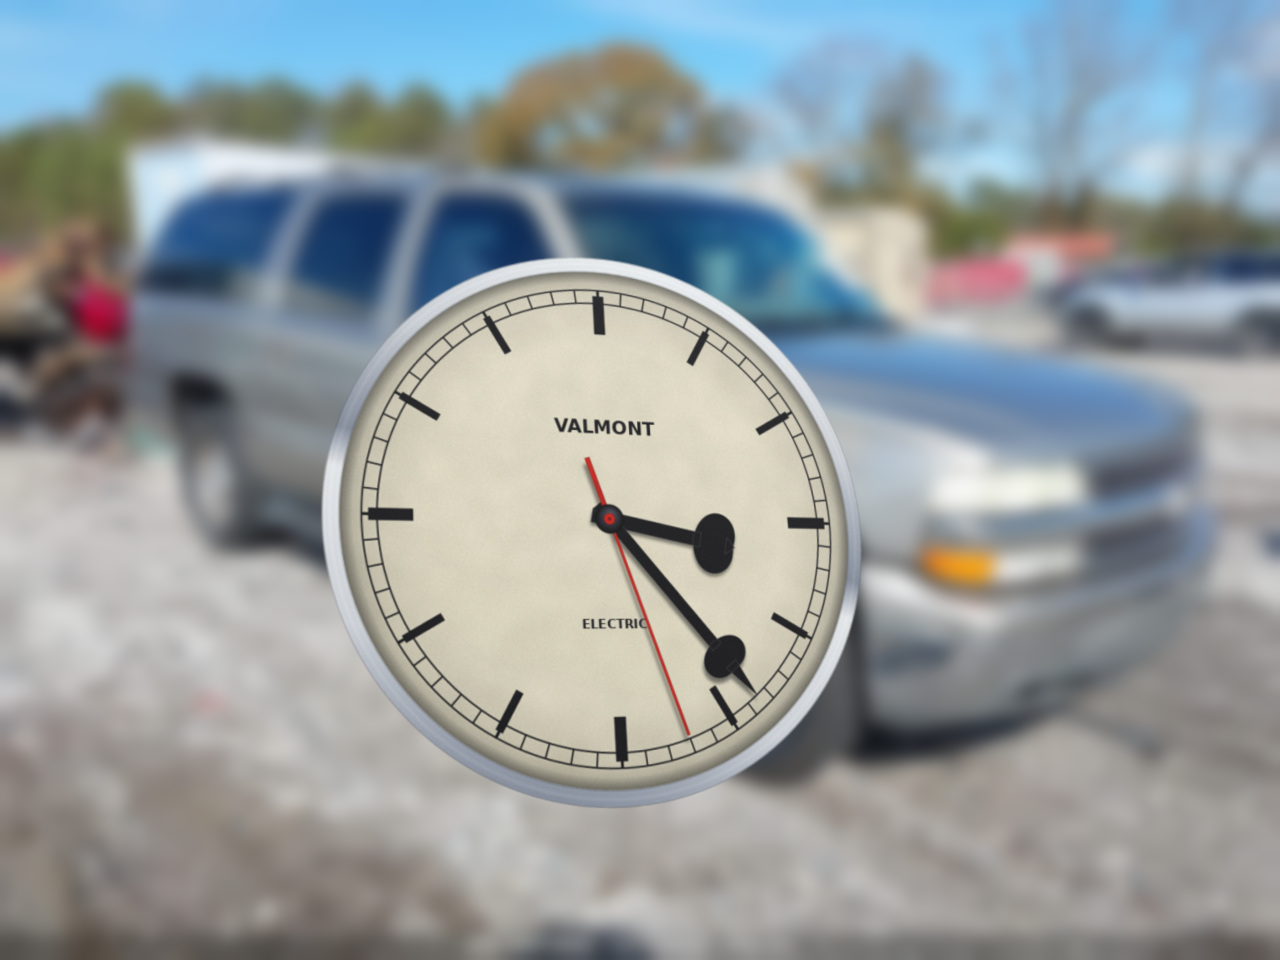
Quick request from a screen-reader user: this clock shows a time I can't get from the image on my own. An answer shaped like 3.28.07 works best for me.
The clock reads 3.23.27
